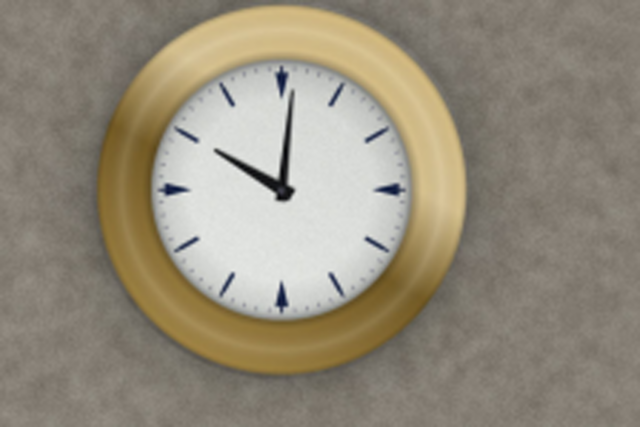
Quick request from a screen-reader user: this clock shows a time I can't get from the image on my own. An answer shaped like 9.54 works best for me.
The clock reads 10.01
